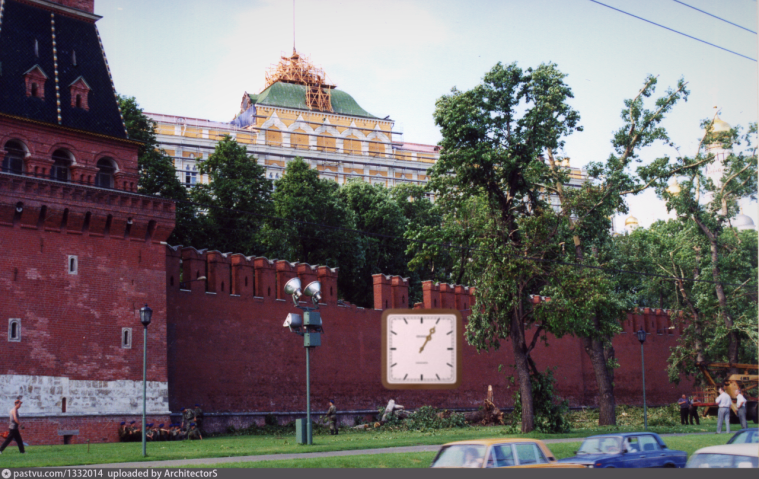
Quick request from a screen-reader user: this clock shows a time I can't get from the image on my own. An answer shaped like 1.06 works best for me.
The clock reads 1.05
